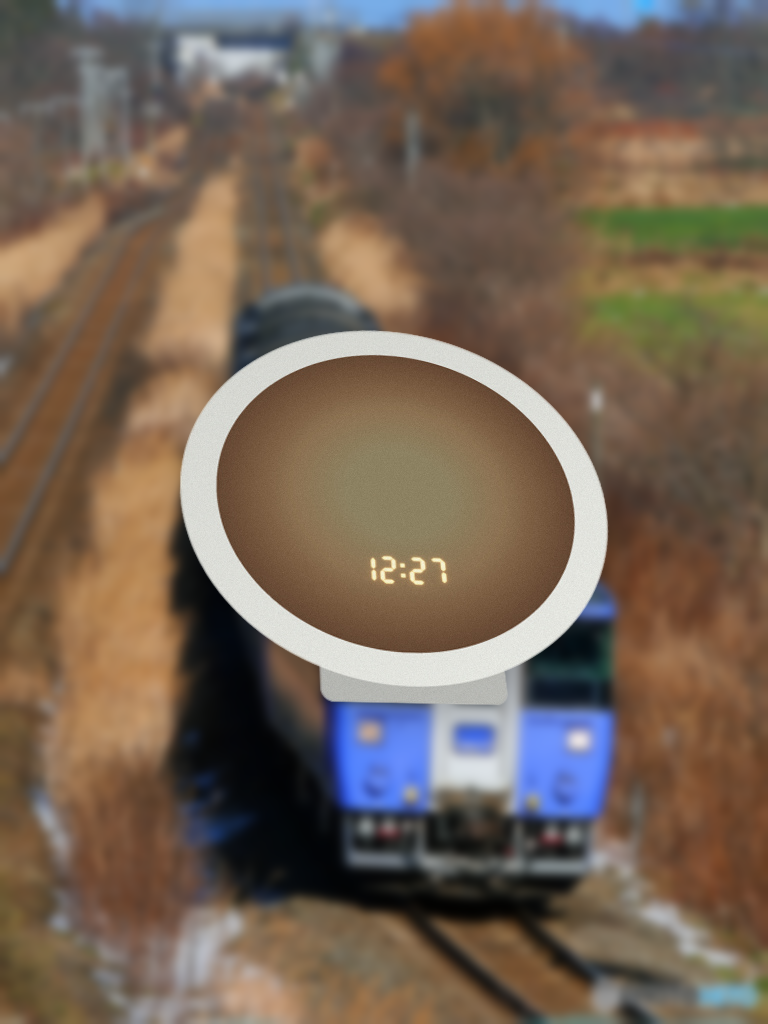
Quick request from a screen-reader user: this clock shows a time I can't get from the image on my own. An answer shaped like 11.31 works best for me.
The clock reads 12.27
